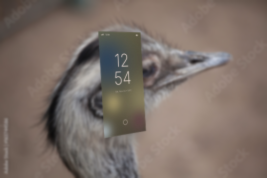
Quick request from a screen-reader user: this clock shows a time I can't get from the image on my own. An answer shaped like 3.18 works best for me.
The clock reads 12.54
